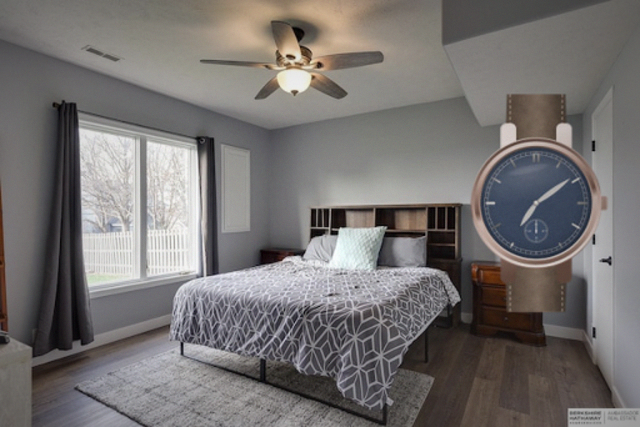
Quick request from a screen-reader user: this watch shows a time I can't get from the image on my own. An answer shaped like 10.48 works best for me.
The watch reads 7.09
